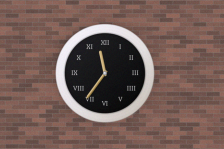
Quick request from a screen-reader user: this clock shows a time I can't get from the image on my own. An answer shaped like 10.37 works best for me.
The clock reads 11.36
